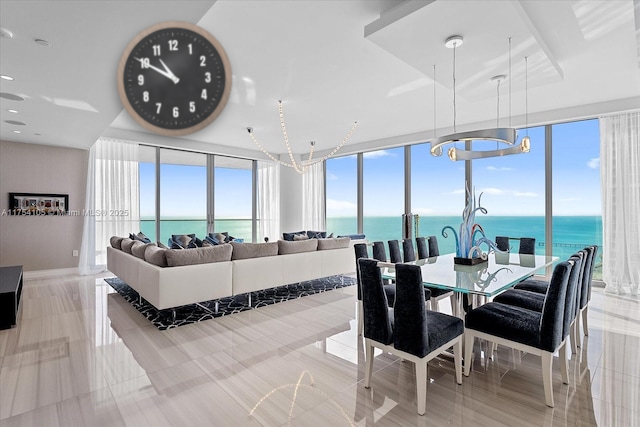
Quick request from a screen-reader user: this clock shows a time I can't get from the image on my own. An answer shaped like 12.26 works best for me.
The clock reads 10.50
